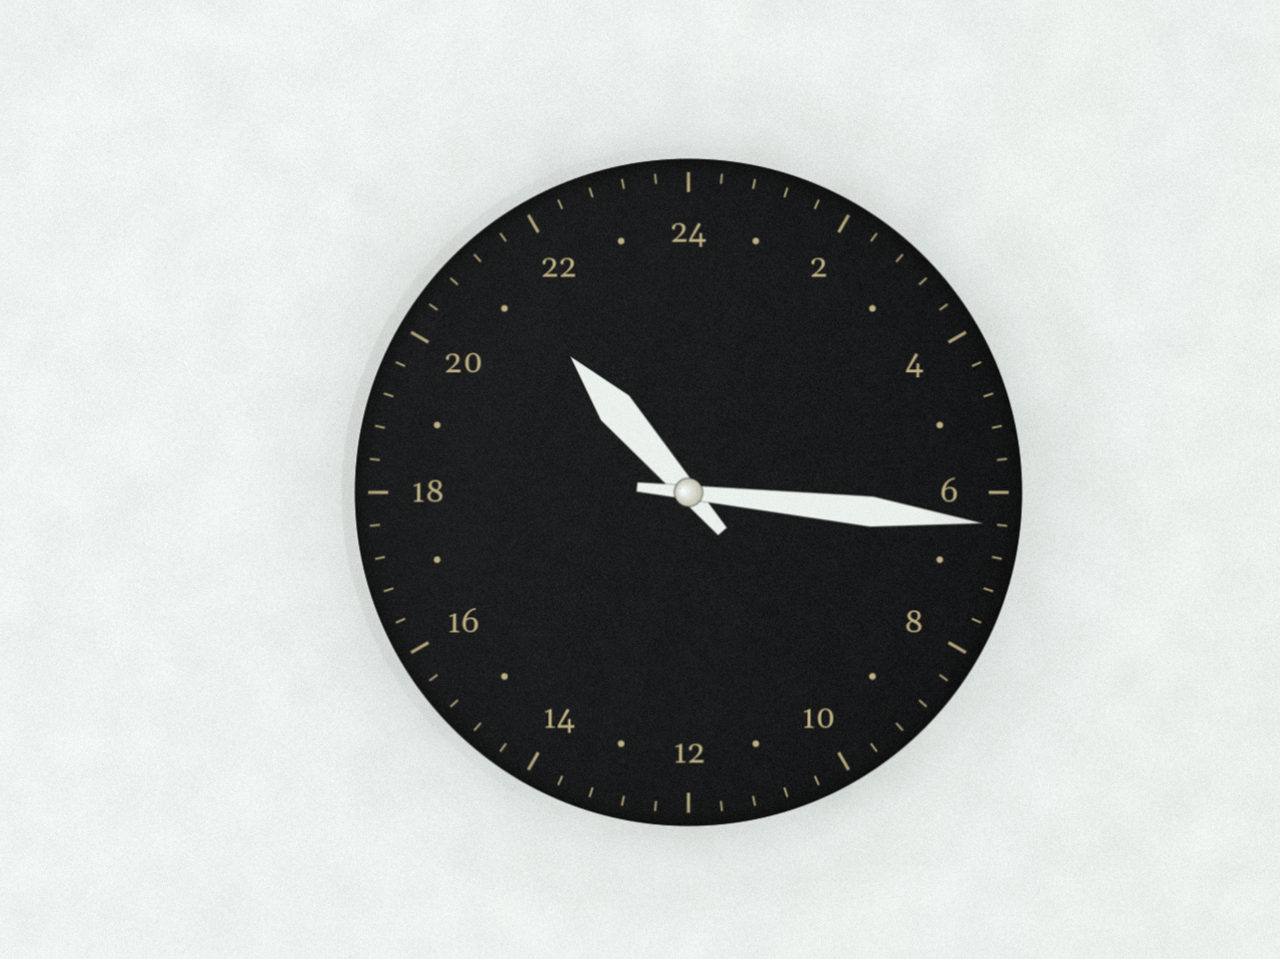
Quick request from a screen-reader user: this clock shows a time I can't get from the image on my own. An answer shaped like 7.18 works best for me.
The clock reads 21.16
